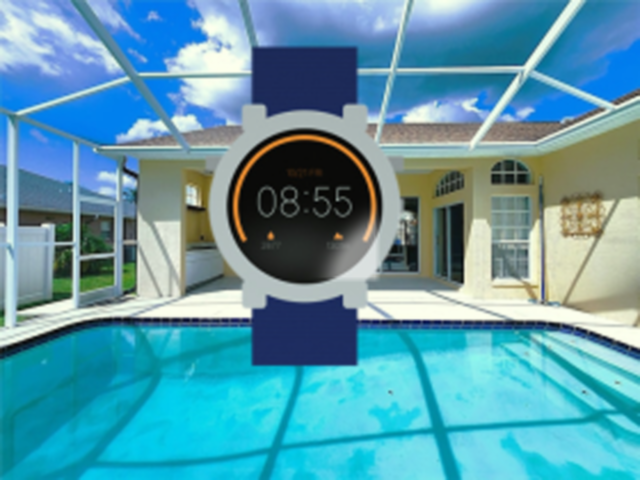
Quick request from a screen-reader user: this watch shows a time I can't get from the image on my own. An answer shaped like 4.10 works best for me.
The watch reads 8.55
